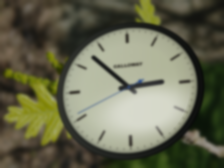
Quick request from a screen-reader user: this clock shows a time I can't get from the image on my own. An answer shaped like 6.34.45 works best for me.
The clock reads 2.52.41
